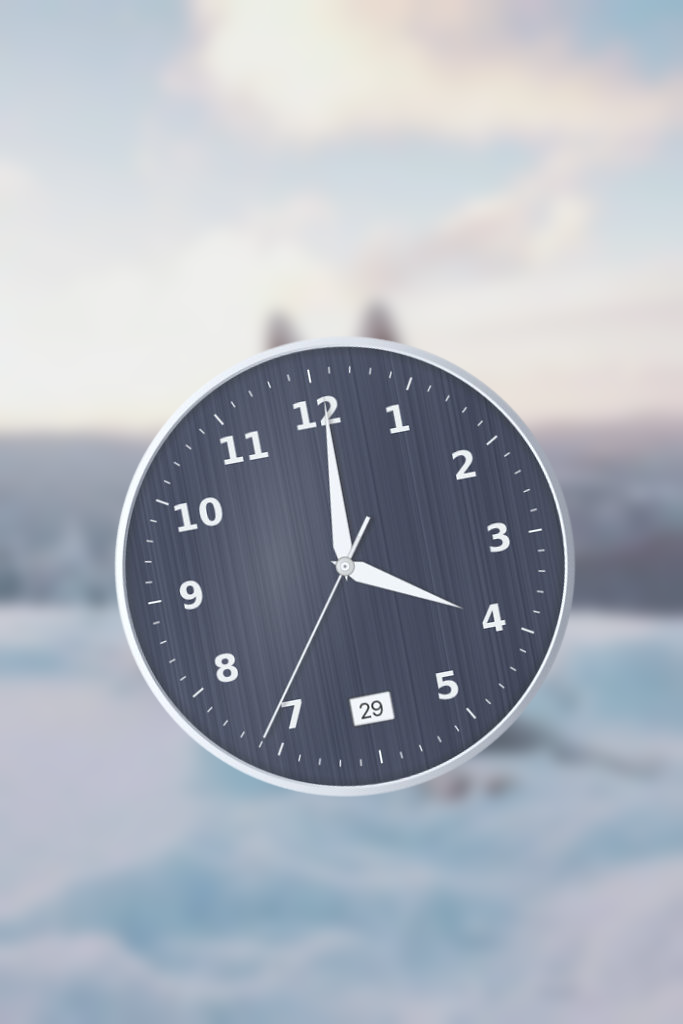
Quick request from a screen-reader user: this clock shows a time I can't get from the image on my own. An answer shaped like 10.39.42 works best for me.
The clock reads 4.00.36
